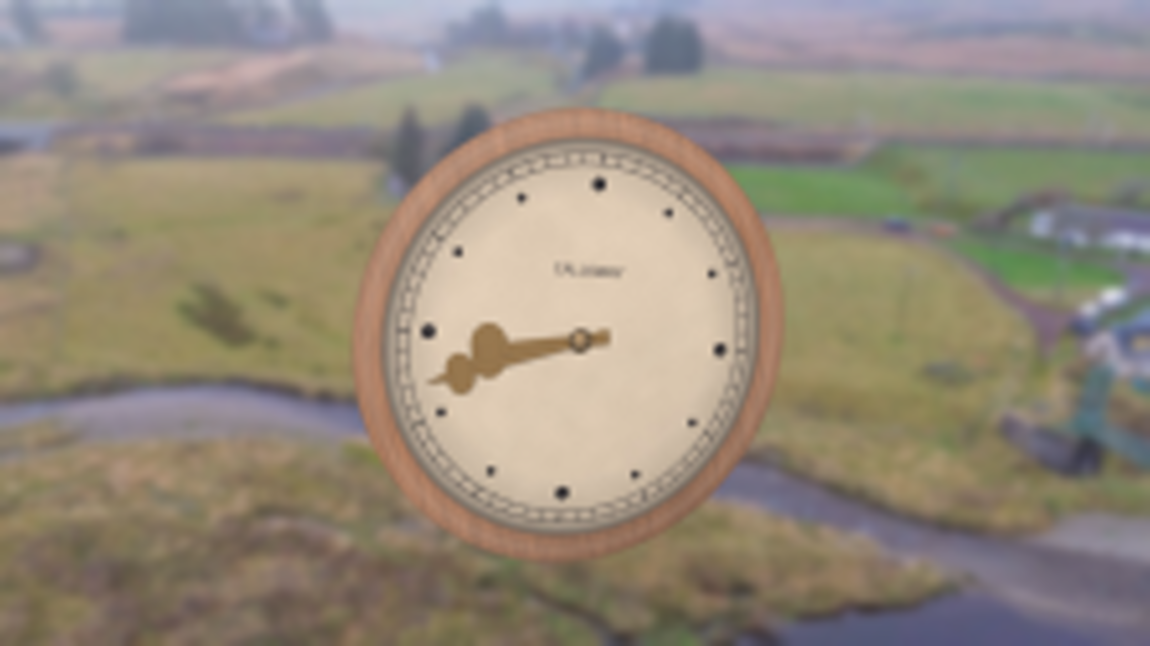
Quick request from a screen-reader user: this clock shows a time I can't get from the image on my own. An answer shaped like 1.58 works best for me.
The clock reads 8.42
